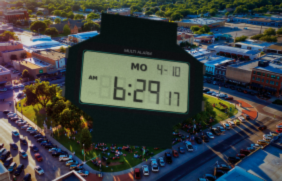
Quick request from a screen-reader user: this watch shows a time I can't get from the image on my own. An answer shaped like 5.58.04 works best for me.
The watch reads 6.29.17
